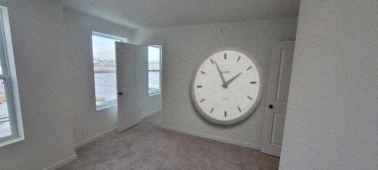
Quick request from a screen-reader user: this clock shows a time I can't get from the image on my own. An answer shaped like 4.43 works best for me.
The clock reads 1.56
